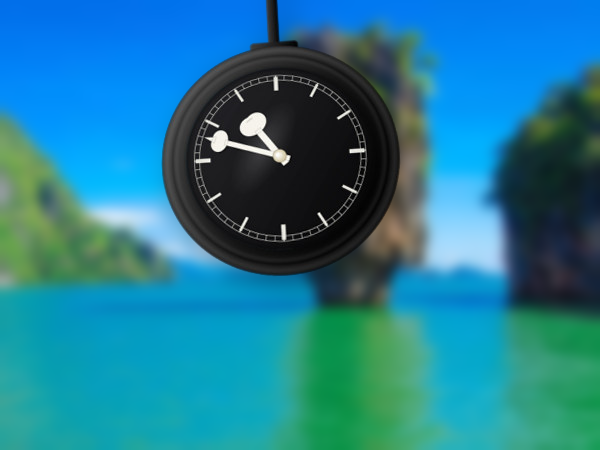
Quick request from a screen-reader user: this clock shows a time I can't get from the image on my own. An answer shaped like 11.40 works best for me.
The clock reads 10.48
